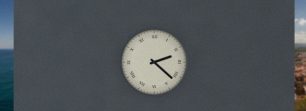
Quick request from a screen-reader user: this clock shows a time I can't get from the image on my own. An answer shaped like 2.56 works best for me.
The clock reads 2.22
